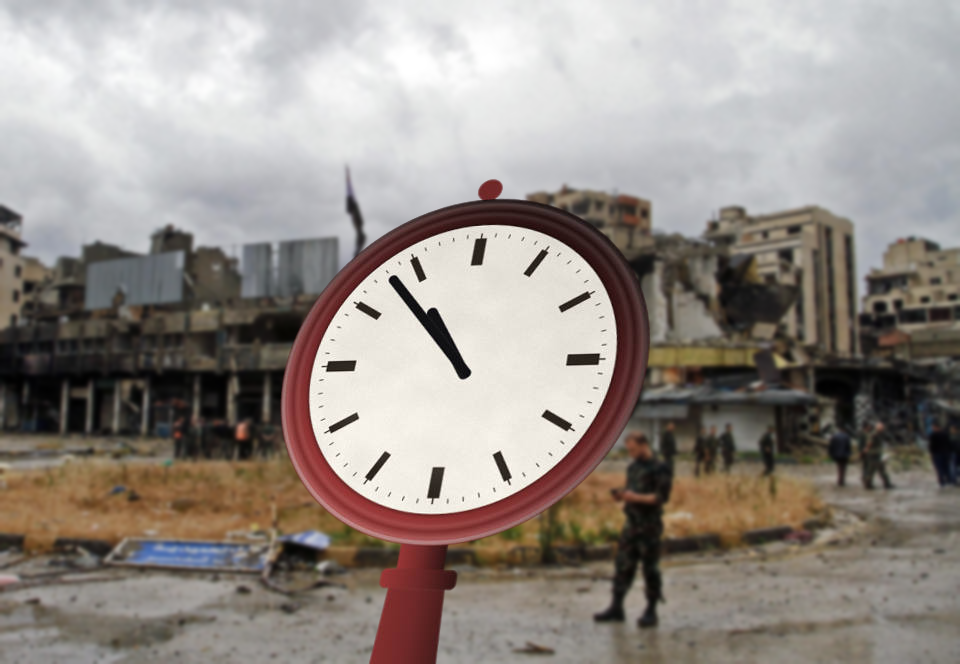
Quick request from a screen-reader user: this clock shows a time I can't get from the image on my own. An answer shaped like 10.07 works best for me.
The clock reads 10.53
